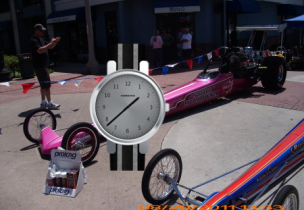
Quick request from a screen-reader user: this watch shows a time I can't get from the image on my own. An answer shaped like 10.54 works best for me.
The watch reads 1.38
